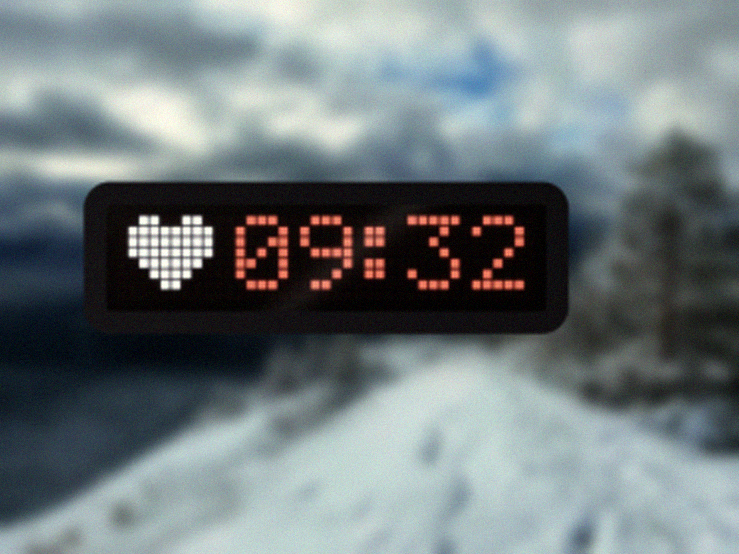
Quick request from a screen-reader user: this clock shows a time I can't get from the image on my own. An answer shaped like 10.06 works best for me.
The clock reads 9.32
